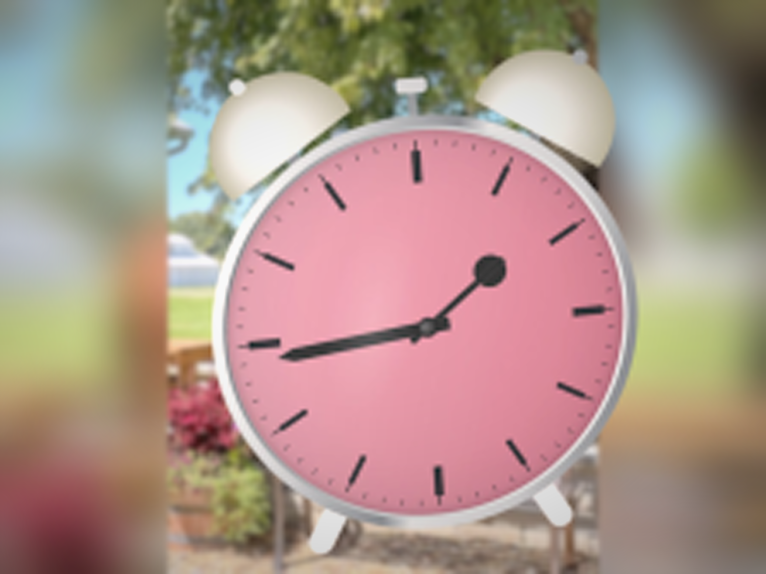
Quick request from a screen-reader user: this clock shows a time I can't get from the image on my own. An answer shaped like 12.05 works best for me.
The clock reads 1.44
